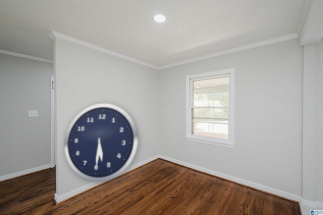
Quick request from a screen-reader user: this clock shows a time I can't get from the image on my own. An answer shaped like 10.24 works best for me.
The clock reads 5.30
